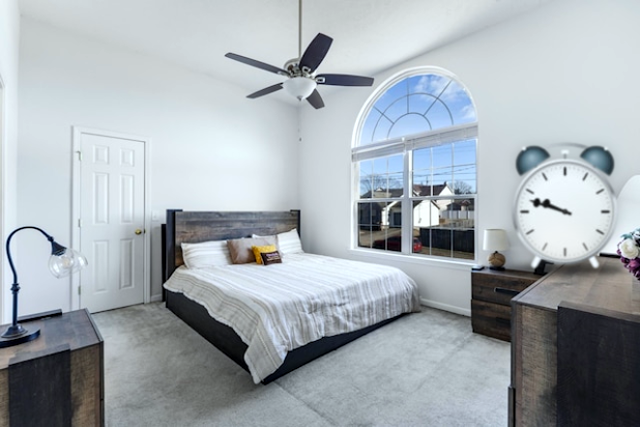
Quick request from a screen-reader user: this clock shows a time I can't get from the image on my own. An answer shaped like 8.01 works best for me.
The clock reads 9.48
